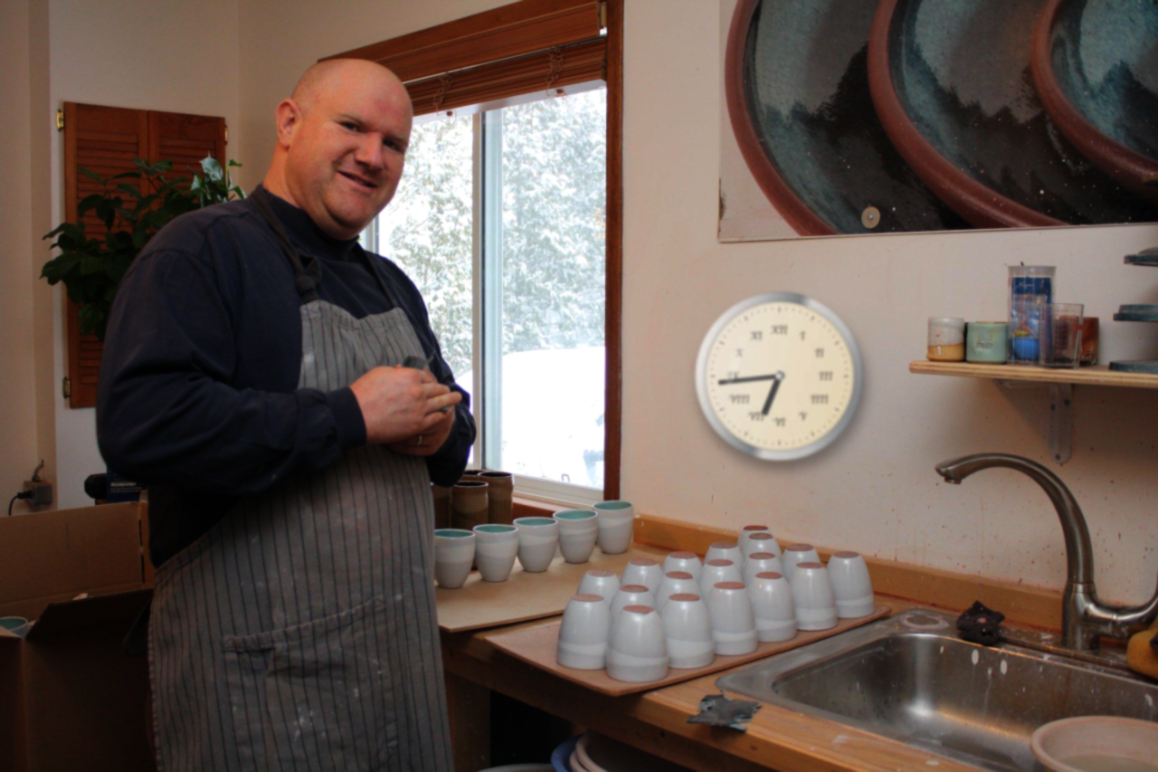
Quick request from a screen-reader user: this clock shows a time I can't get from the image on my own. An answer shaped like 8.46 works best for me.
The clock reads 6.44
